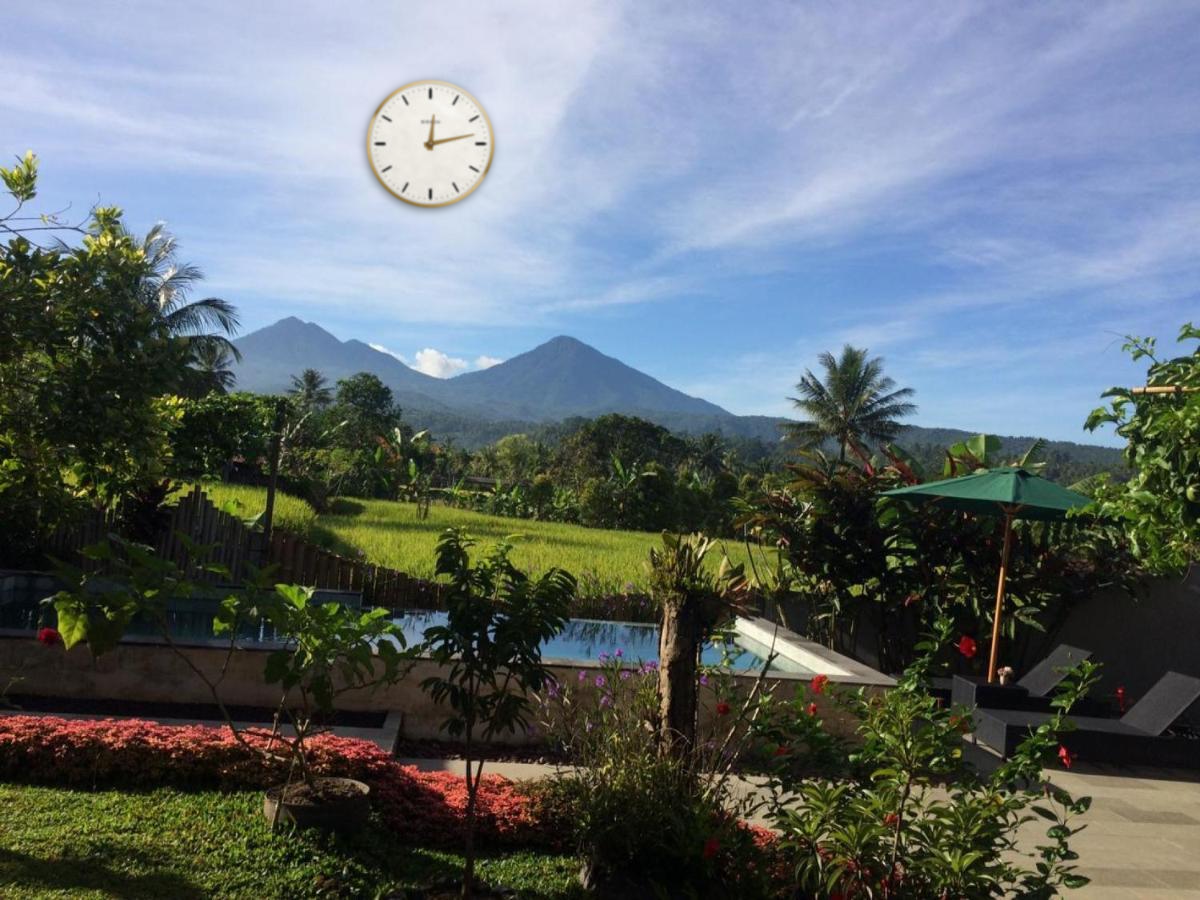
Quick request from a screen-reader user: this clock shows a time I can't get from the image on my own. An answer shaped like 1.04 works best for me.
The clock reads 12.13
